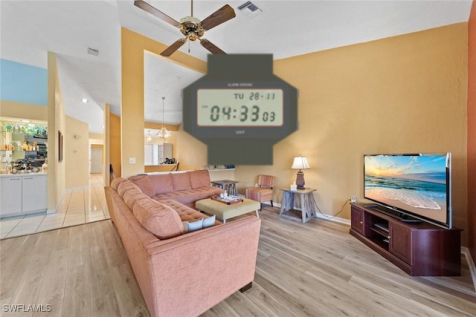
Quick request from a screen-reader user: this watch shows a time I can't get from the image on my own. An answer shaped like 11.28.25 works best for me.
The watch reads 4.33.03
